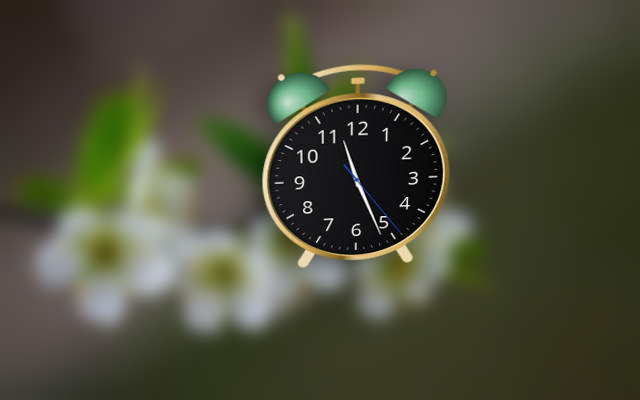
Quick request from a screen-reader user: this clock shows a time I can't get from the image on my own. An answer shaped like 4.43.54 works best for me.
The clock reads 11.26.24
